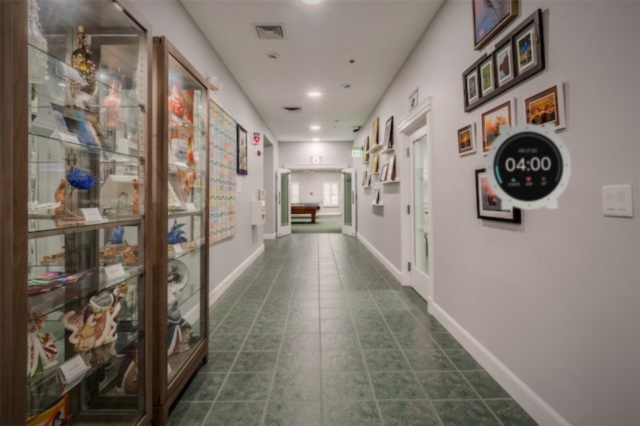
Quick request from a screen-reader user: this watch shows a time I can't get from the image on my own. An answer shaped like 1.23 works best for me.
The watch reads 4.00
